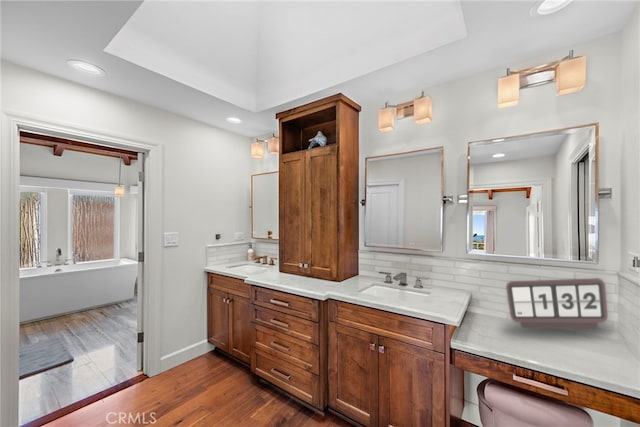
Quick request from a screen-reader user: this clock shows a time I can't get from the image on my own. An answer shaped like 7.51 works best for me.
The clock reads 1.32
